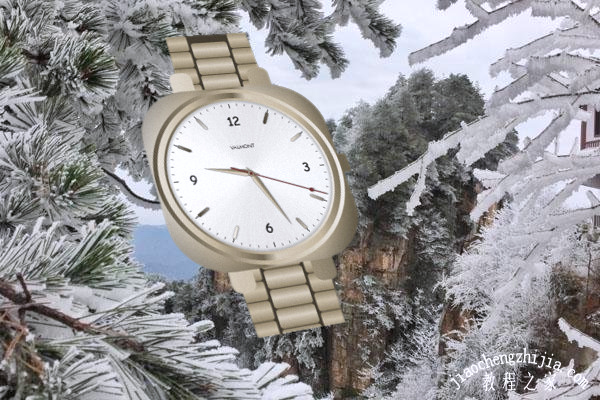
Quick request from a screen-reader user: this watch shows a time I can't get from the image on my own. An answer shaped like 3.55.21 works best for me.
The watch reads 9.26.19
